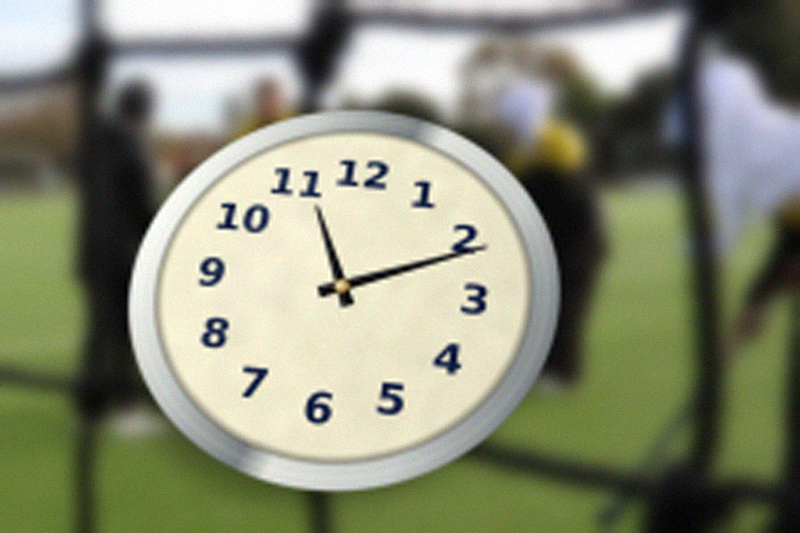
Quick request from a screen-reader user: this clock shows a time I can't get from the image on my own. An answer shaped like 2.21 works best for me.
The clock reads 11.11
